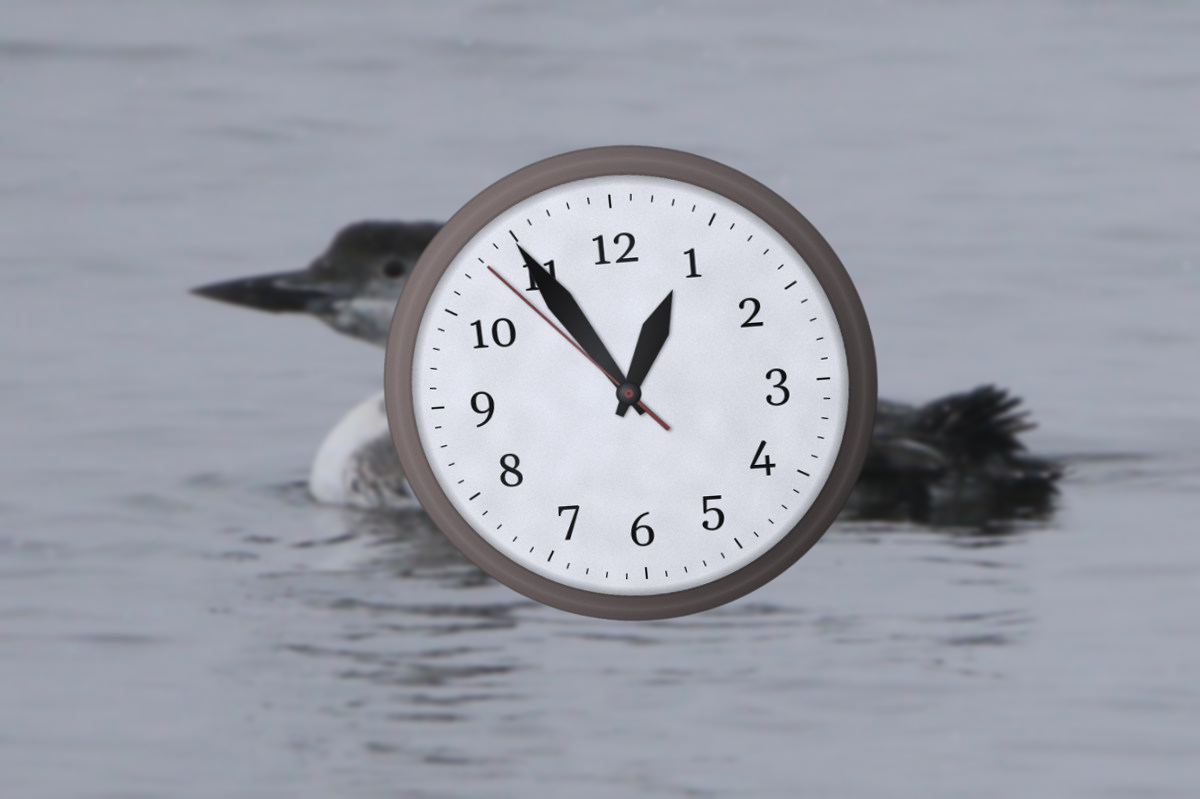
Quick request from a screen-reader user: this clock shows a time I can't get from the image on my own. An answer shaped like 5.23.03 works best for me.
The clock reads 12.54.53
